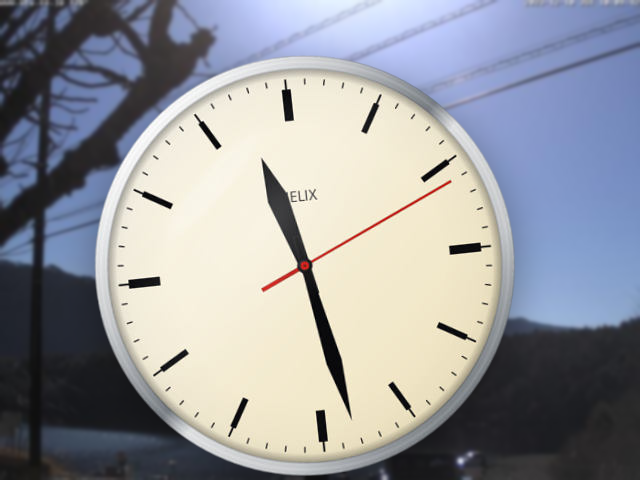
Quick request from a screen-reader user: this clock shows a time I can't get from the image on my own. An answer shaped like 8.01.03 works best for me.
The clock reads 11.28.11
